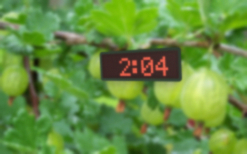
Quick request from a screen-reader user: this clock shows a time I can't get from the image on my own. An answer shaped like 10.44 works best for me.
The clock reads 2.04
